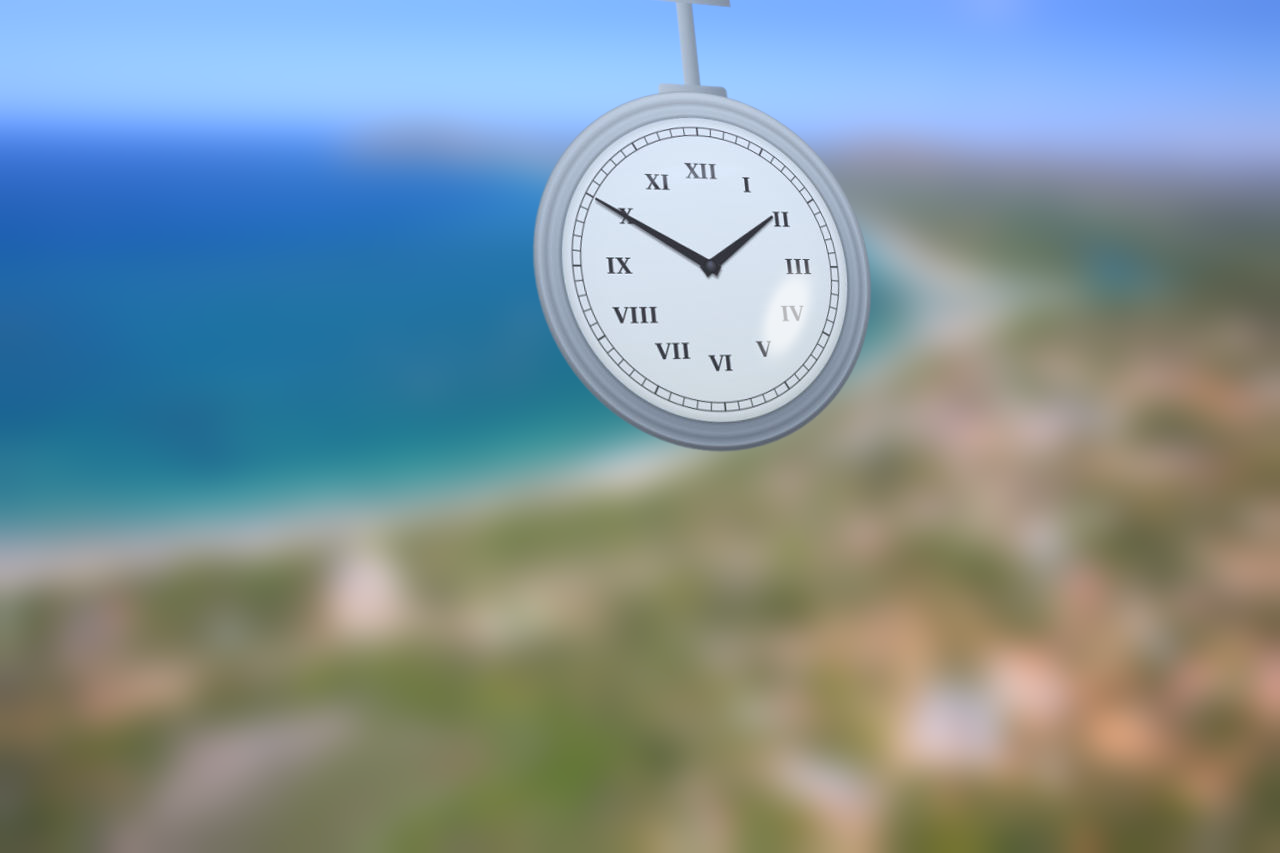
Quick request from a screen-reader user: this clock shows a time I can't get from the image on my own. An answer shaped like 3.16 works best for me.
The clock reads 1.50
